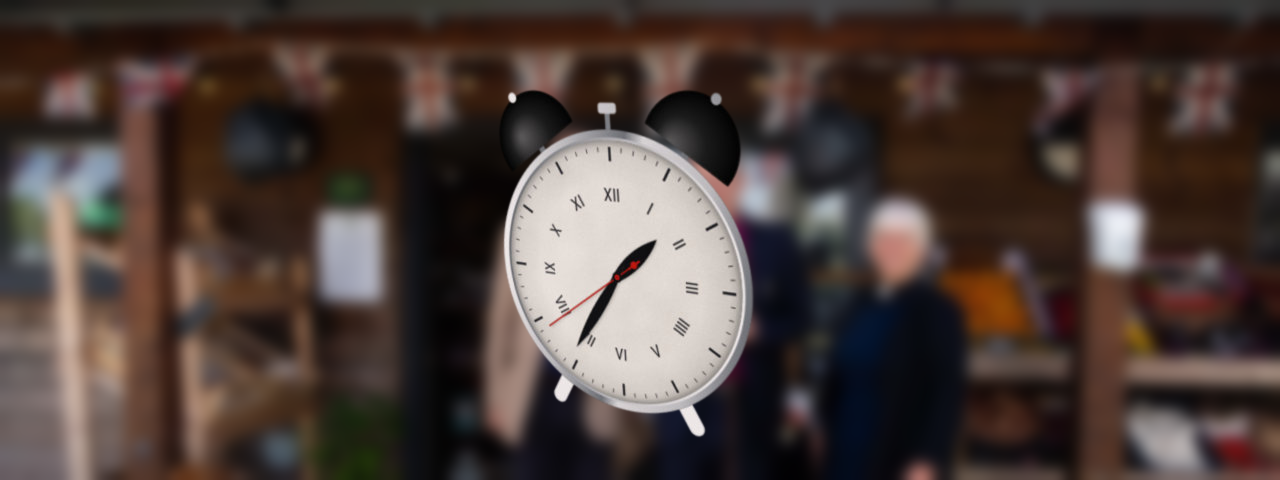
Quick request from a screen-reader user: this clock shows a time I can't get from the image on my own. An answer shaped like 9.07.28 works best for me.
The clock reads 1.35.39
